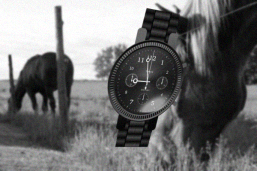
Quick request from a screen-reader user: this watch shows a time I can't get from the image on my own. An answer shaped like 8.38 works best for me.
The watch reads 8.58
